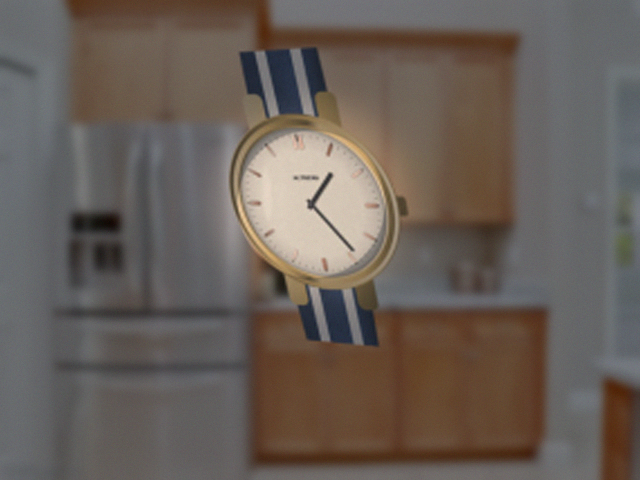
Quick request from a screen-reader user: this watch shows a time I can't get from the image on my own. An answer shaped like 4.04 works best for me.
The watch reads 1.24
